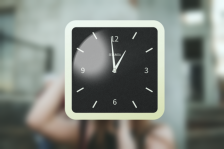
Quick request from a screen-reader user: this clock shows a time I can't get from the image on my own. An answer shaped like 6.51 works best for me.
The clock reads 12.59
